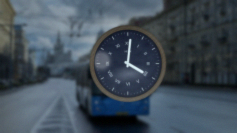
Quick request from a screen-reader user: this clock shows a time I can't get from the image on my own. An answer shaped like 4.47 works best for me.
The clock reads 4.01
